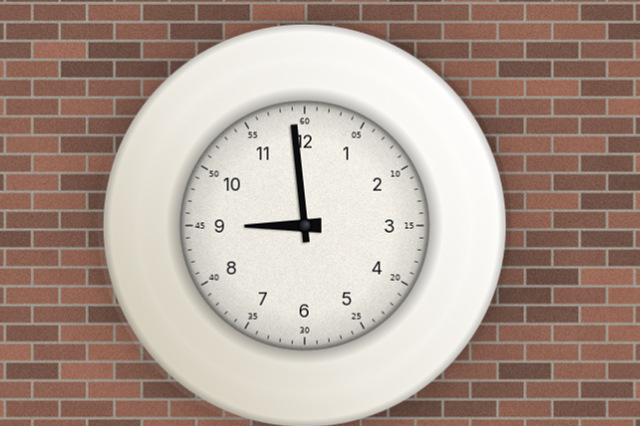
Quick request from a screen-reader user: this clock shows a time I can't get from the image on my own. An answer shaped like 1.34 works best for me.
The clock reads 8.59
